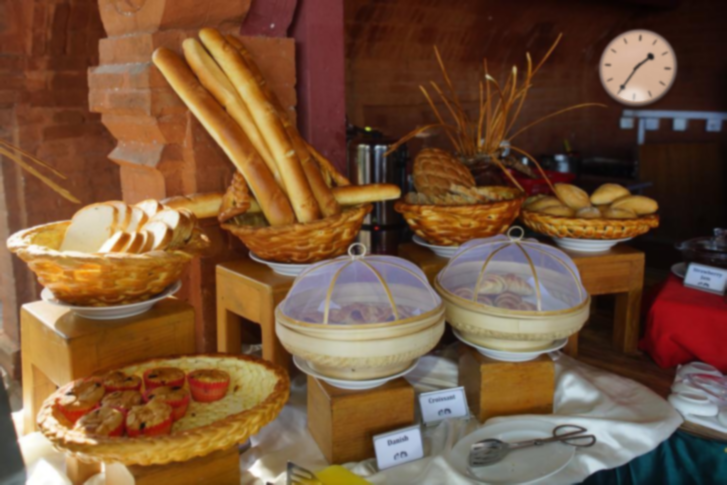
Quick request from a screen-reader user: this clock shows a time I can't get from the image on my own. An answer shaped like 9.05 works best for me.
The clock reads 1.35
